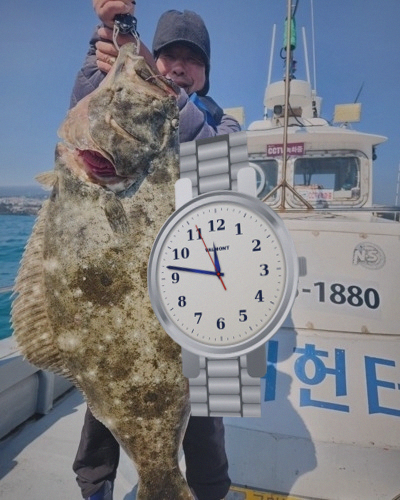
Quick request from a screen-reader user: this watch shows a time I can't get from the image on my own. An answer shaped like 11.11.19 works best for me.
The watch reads 11.46.56
